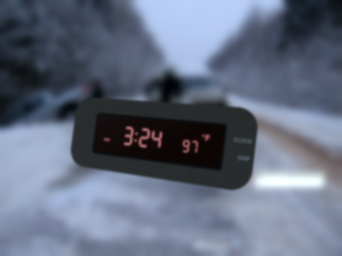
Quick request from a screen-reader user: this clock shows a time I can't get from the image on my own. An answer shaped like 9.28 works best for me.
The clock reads 3.24
